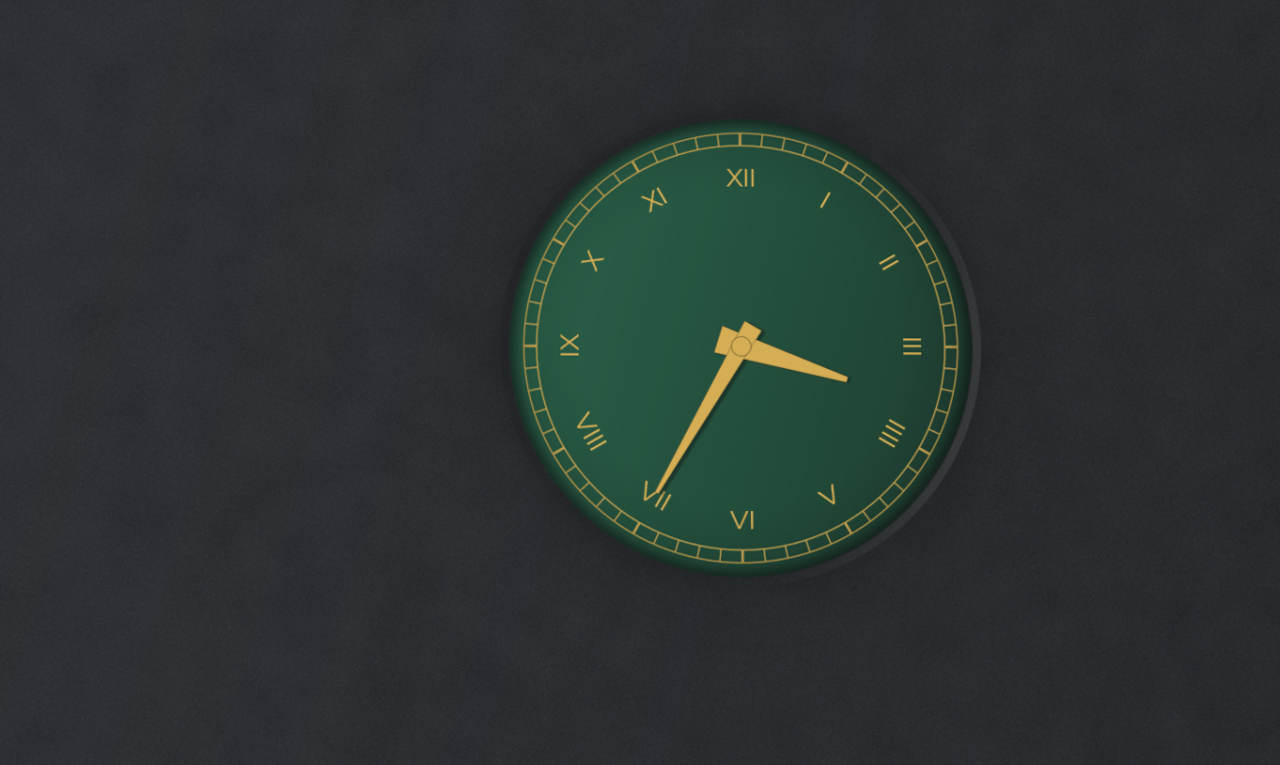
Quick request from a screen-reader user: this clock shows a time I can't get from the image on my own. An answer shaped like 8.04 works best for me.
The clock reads 3.35
